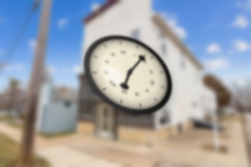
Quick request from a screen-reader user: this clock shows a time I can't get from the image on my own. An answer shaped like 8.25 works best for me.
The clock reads 7.08
